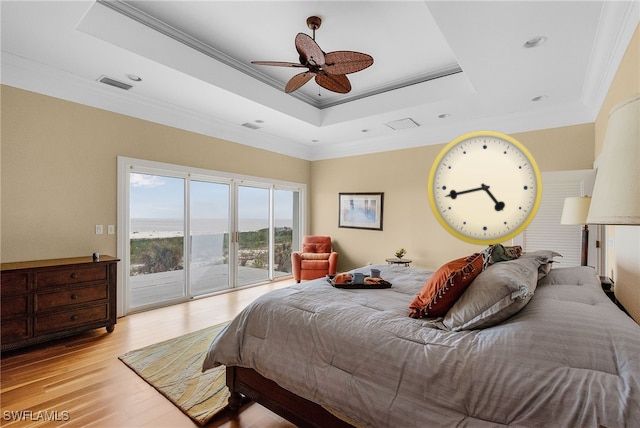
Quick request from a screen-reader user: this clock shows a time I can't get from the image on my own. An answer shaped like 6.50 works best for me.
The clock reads 4.43
